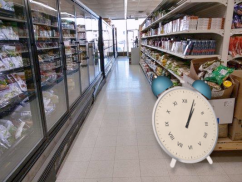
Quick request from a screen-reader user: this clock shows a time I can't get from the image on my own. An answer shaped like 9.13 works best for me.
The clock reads 1.04
